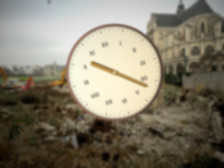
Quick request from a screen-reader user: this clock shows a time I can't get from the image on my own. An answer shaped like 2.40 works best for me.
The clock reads 10.22
